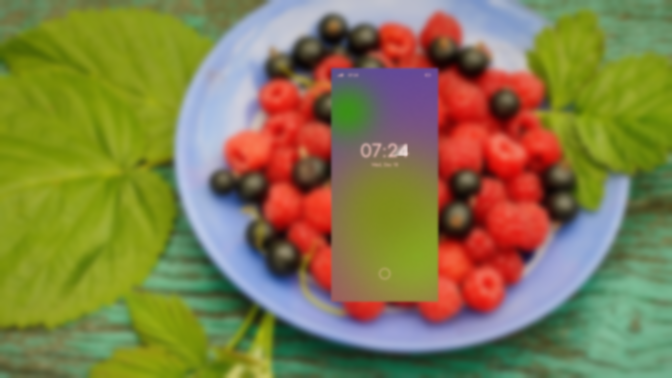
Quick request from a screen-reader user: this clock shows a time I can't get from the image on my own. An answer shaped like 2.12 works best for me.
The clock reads 7.24
